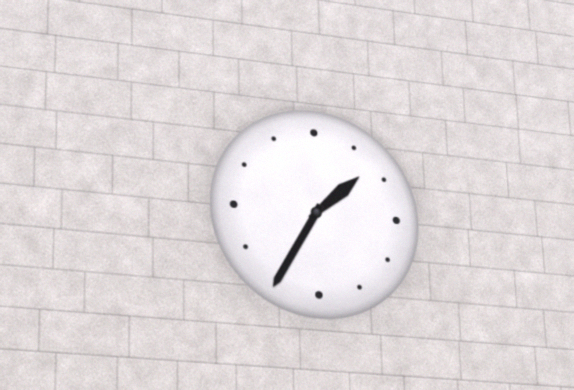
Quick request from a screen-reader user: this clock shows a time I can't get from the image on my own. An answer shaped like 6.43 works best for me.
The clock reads 1.35
